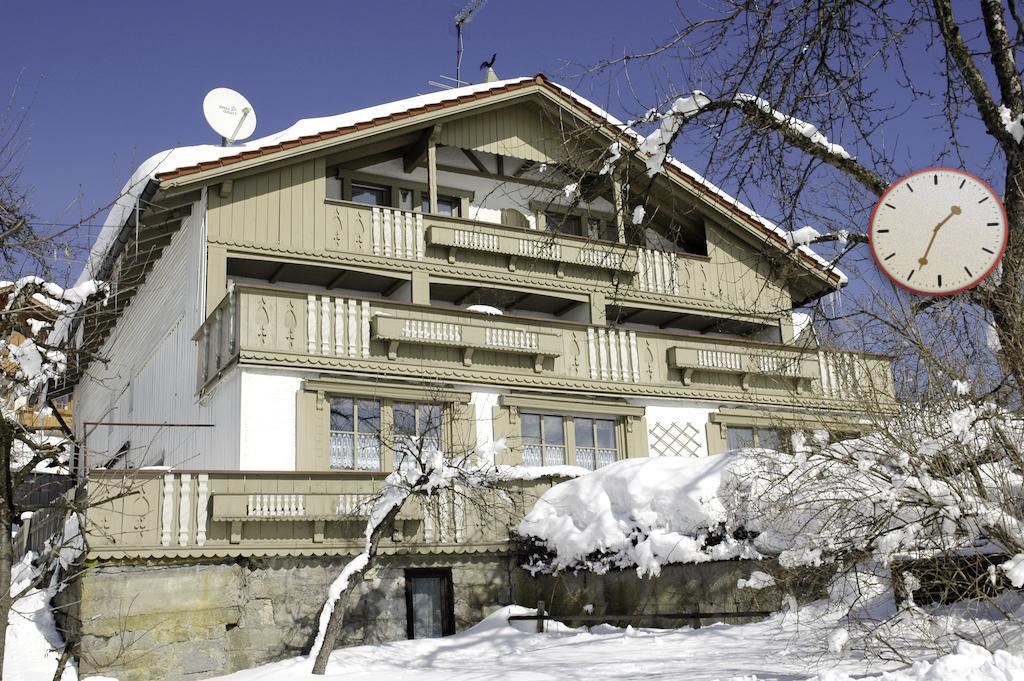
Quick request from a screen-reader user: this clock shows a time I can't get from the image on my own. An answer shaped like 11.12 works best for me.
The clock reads 1.34
